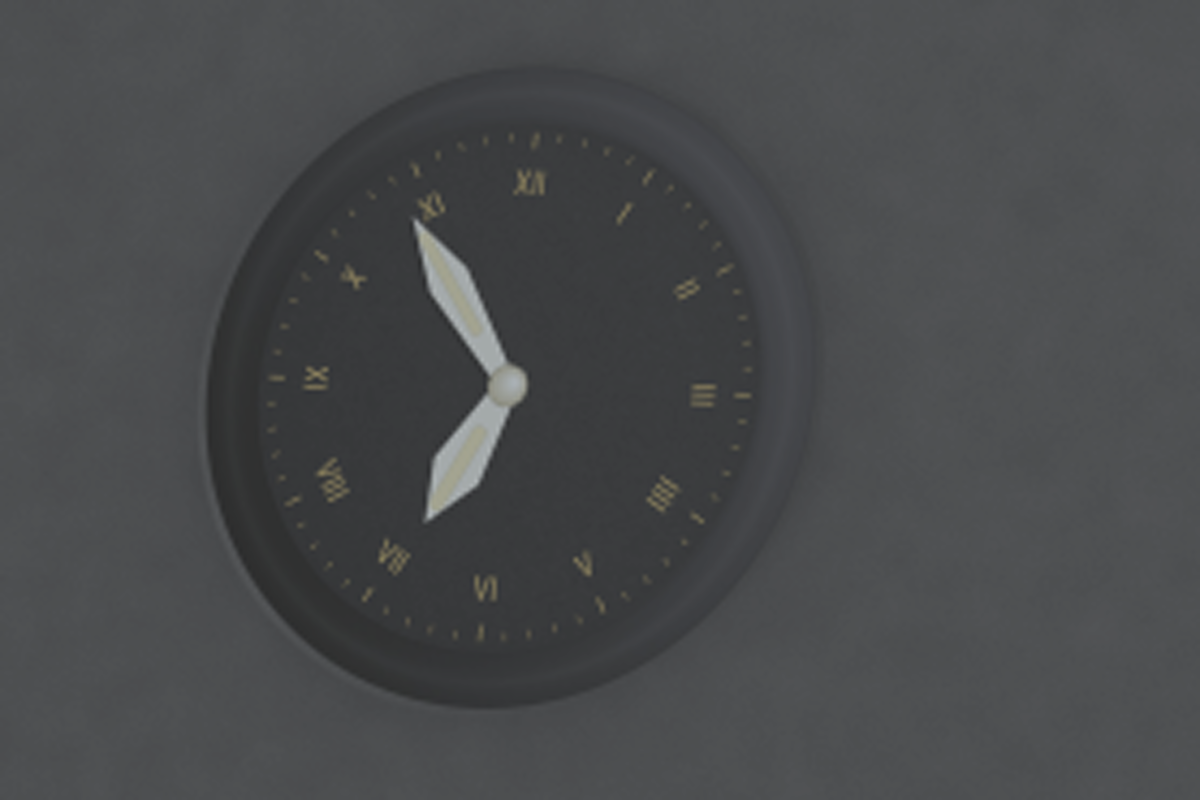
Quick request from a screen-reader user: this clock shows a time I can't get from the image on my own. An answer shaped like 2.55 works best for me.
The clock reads 6.54
